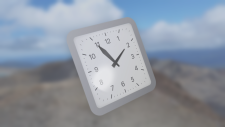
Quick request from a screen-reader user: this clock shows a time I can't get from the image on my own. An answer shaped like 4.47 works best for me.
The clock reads 1.55
